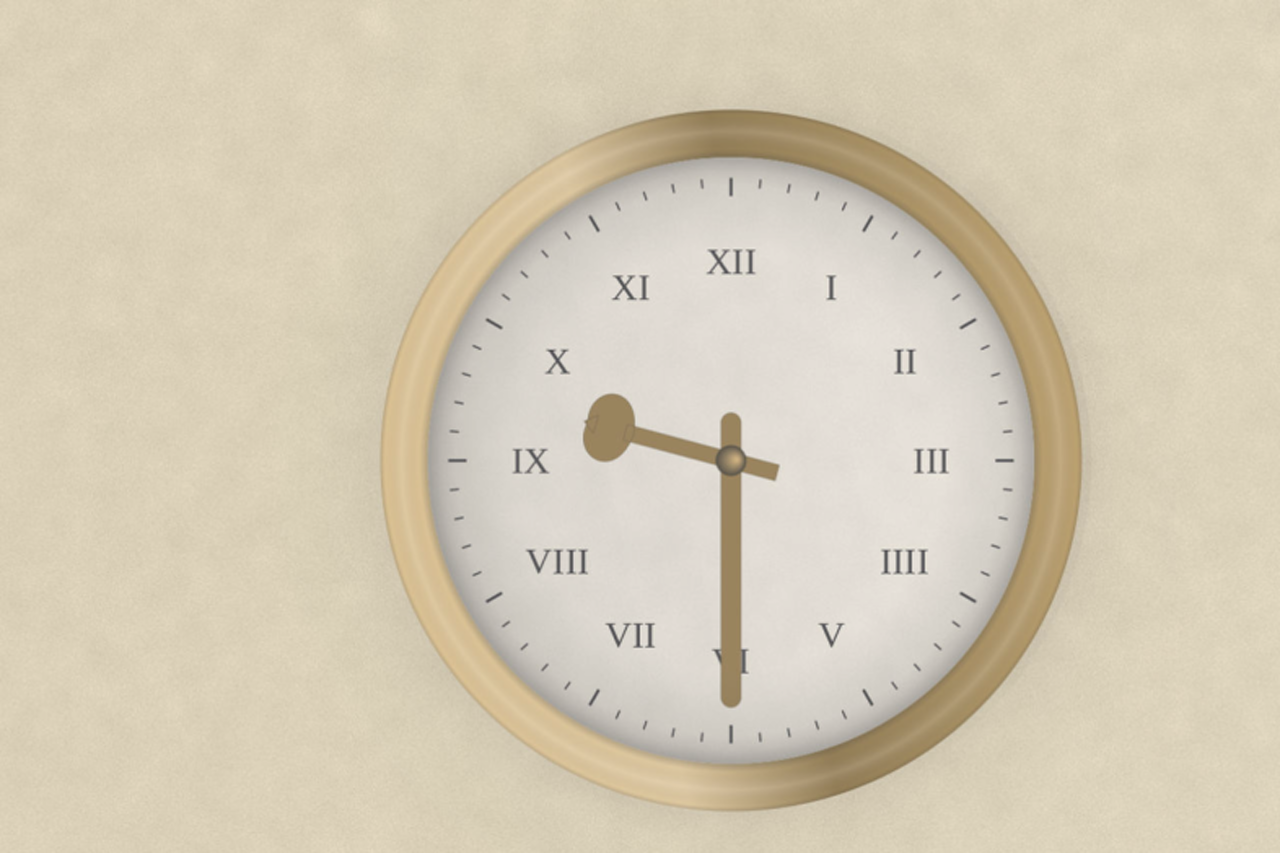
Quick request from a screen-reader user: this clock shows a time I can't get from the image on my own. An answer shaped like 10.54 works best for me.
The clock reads 9.30
